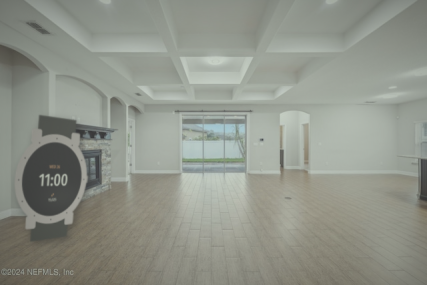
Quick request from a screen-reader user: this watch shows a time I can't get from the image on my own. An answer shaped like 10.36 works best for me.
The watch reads 11.00
